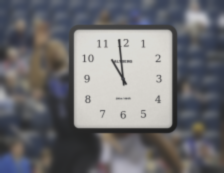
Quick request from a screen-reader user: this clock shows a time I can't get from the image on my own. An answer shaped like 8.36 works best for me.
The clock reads 10.59
